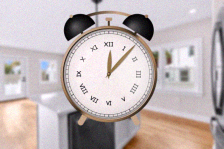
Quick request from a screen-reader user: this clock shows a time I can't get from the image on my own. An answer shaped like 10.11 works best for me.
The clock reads 12.07
